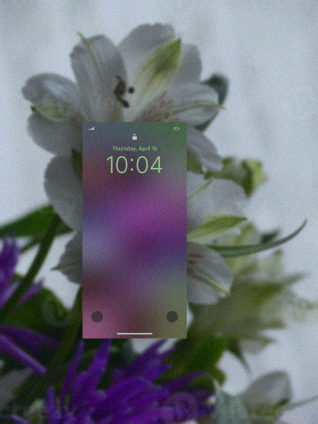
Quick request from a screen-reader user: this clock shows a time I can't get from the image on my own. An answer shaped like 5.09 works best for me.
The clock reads 10.04
